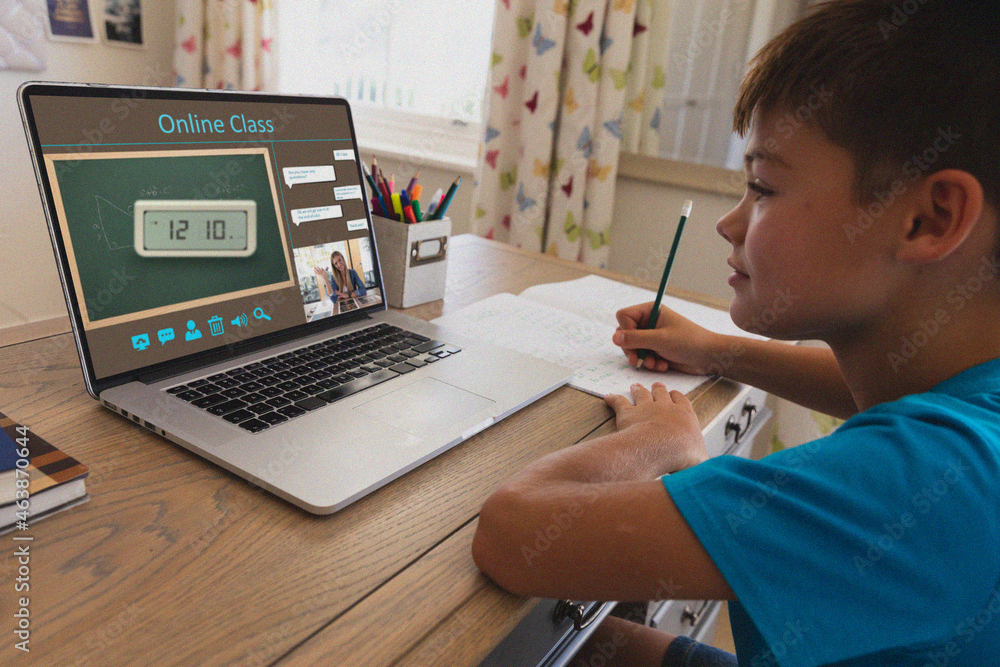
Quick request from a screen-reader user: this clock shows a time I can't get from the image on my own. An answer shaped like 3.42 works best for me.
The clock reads 12.10
